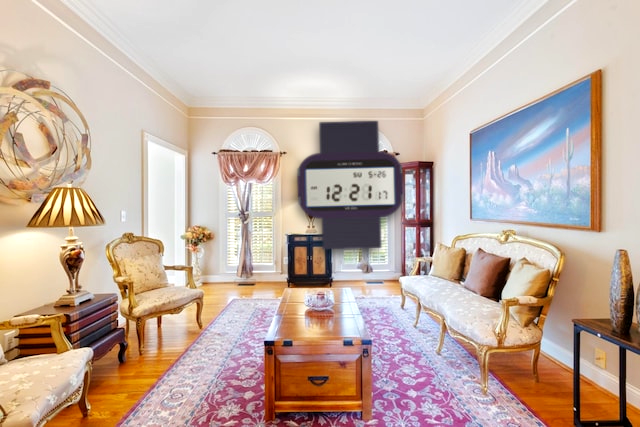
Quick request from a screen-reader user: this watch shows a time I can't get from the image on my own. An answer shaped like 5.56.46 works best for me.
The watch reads 12.21.17
